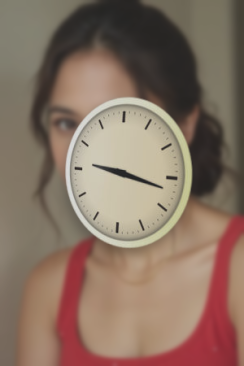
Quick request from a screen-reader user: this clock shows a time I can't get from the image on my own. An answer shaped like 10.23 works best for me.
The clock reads 9.17
